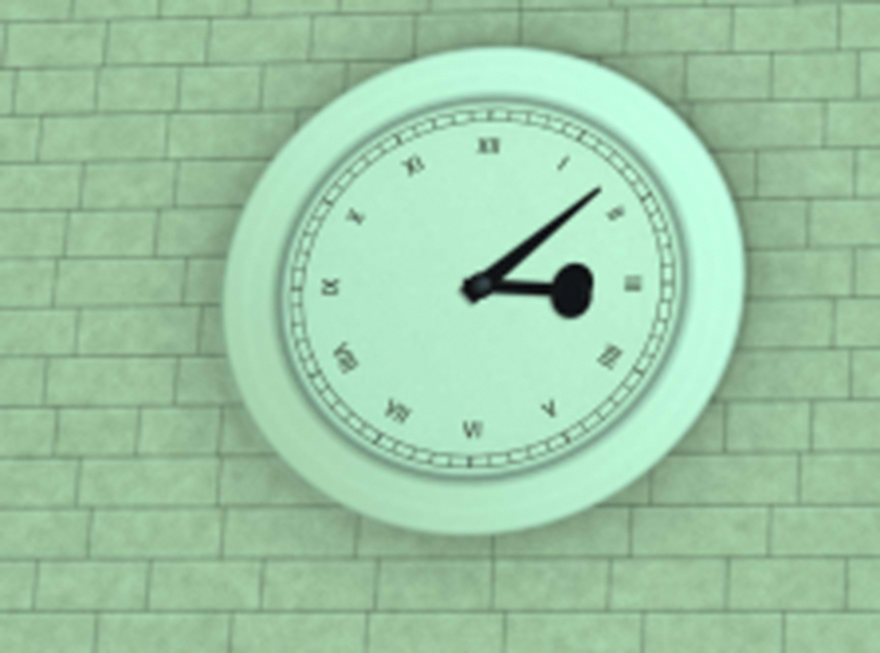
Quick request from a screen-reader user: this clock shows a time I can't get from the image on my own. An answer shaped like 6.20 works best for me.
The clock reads 3.08
